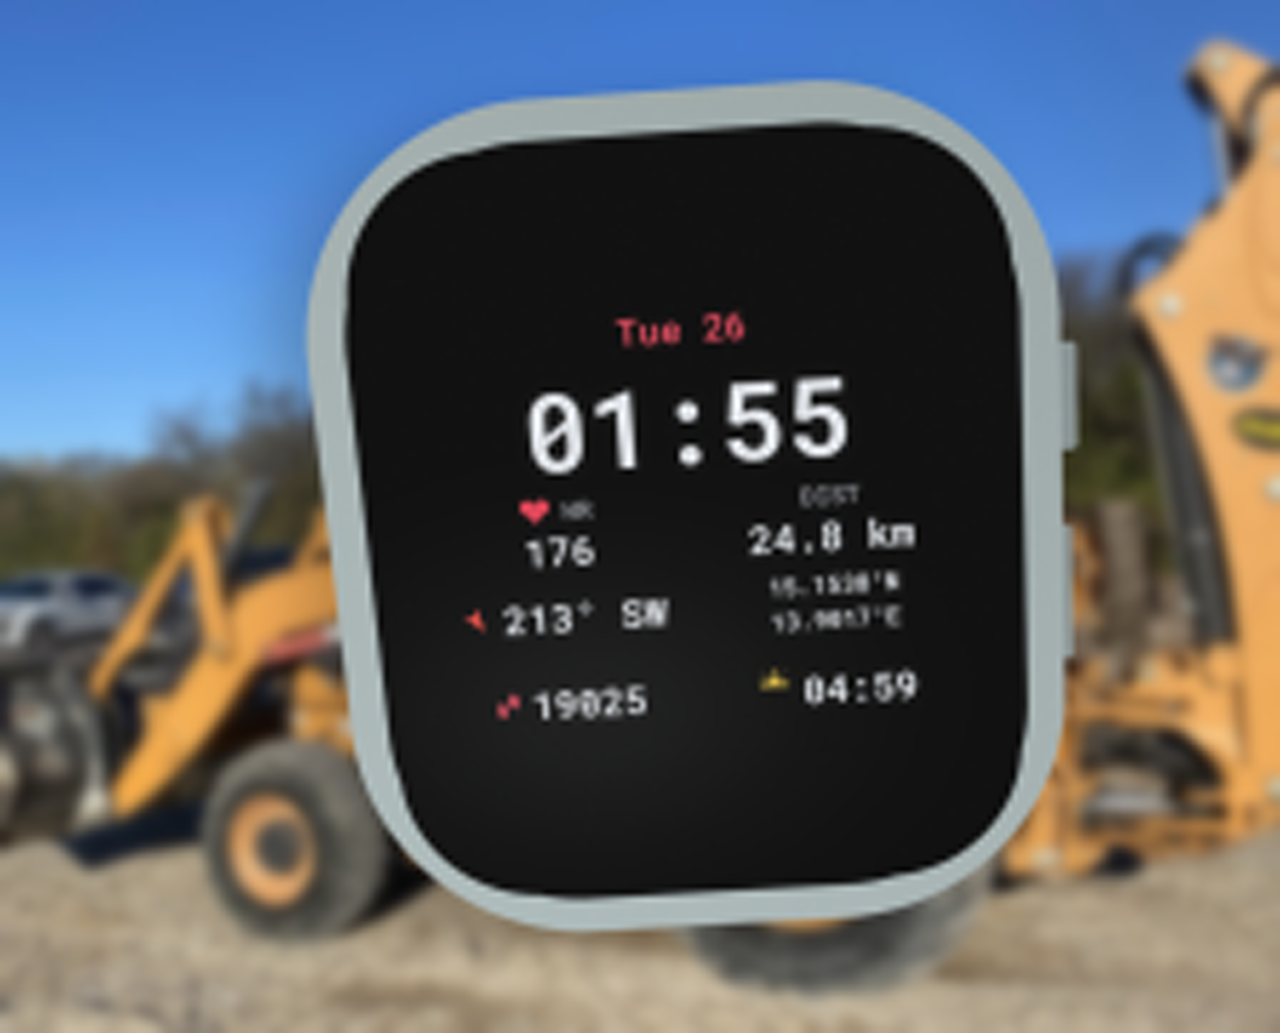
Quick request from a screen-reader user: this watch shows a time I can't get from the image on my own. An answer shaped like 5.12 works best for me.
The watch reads 1.55
